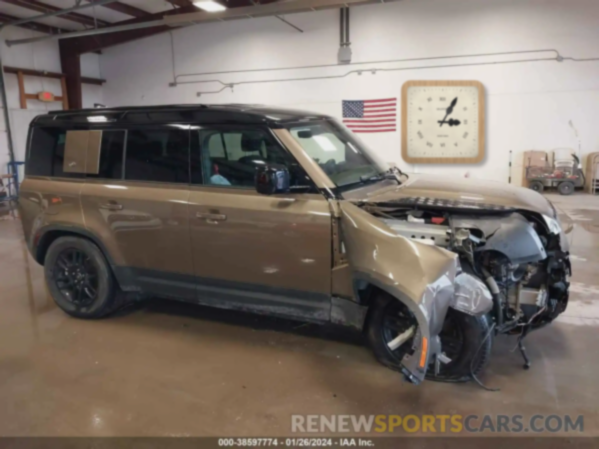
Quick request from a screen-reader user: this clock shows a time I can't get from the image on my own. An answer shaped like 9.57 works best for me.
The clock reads 3.05
